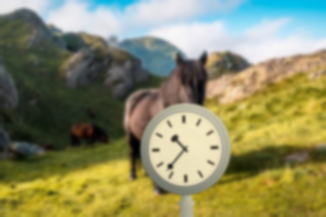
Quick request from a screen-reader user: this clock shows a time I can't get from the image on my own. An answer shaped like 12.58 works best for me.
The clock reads 10.37
